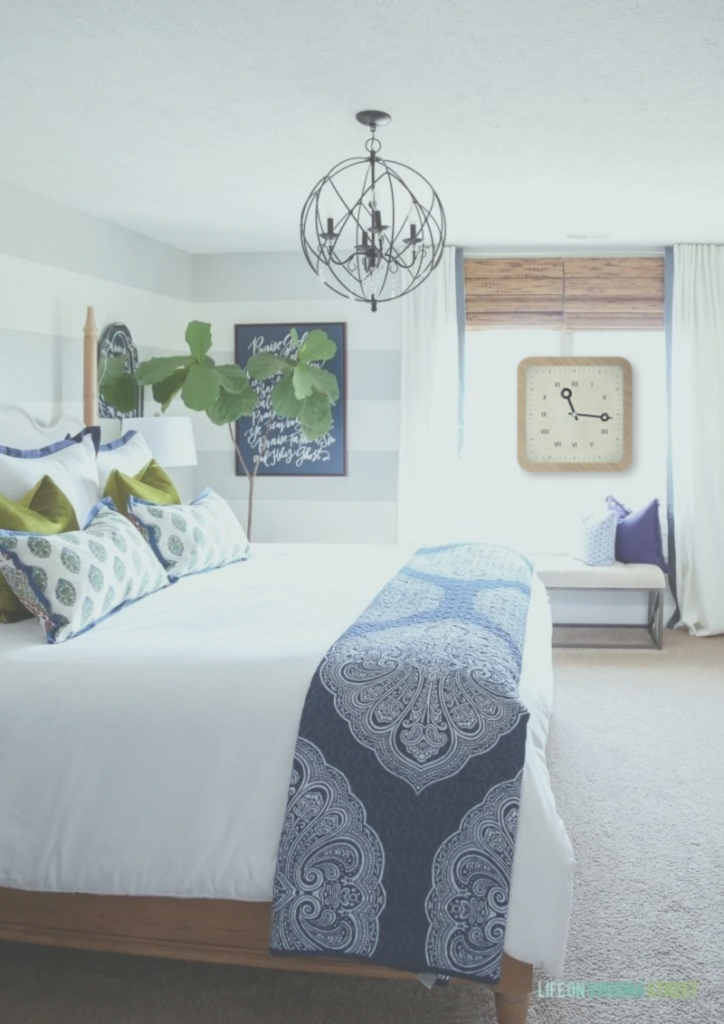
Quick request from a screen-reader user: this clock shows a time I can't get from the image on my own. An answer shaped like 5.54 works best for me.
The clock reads 11.16
